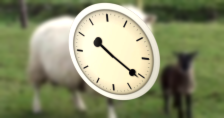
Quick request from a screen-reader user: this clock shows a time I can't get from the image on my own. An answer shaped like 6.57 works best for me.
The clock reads 10.21
